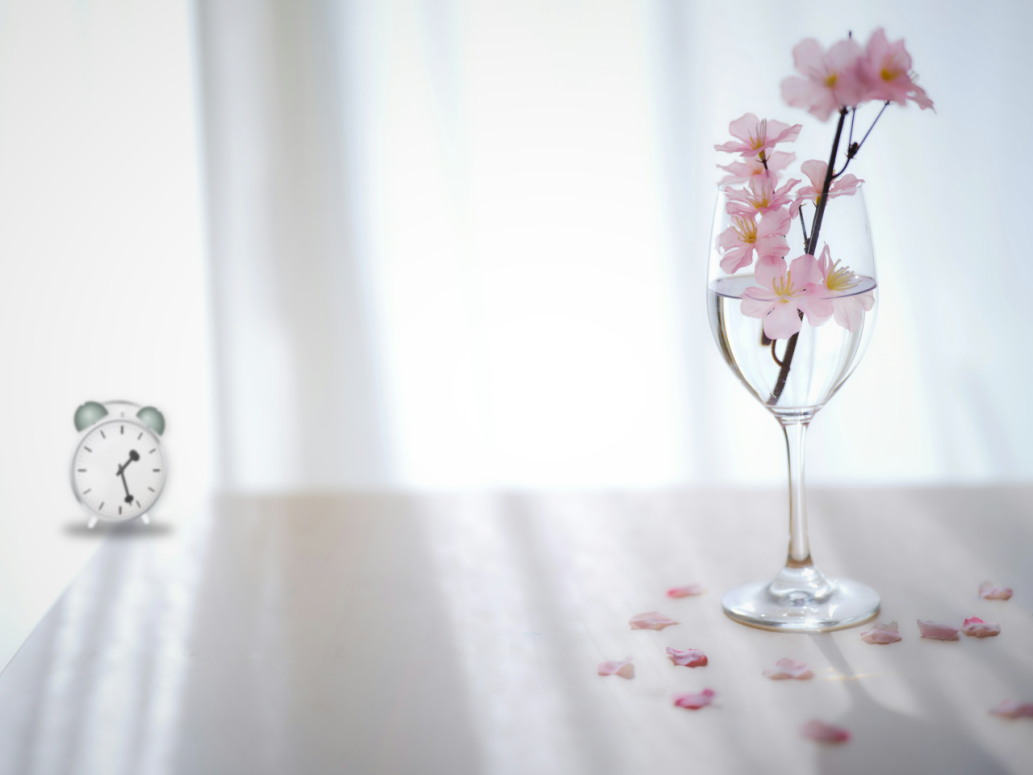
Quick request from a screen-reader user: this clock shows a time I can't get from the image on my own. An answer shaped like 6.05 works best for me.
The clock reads 1.27
